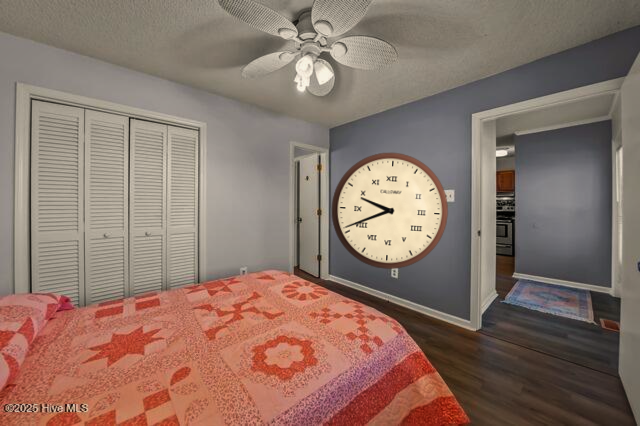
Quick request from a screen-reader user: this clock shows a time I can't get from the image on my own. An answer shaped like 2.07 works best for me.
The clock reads 9.41
